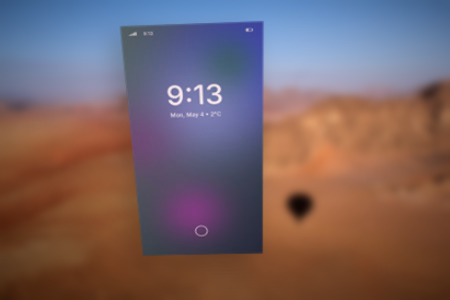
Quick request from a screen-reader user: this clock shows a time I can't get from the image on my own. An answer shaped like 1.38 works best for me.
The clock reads 9.13
